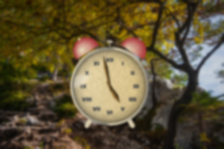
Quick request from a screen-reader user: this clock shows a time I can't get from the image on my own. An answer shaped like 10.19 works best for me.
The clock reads 4.58
